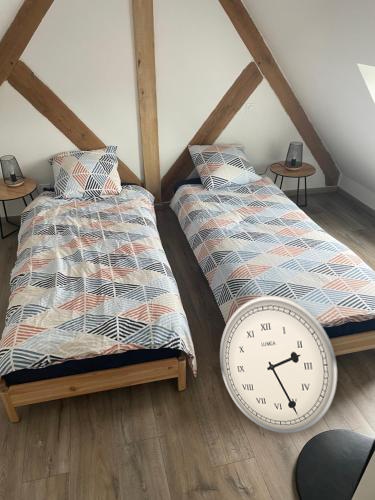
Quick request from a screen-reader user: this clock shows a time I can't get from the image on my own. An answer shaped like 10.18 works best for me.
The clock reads 2.26
